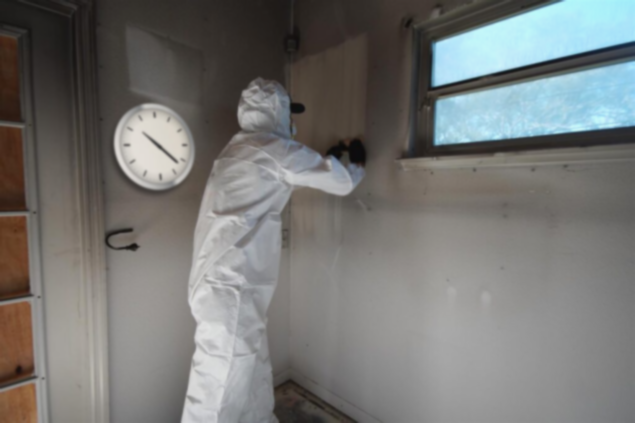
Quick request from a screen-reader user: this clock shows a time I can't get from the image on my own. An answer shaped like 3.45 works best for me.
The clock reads 10.22
